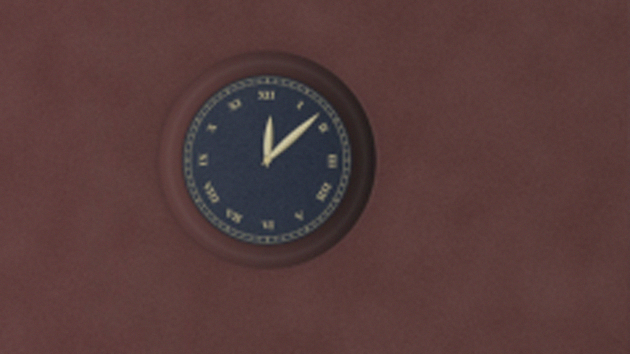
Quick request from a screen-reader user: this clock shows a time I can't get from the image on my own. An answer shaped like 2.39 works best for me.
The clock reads 12.08
